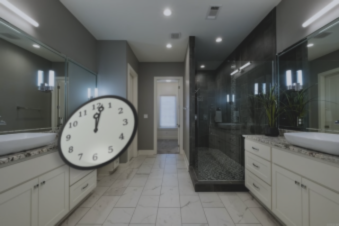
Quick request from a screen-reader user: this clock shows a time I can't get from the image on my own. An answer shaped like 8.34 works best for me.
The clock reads 12.02
